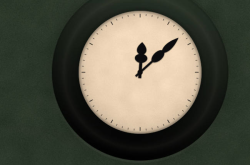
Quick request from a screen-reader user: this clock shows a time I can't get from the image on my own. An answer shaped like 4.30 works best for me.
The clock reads 12.08
